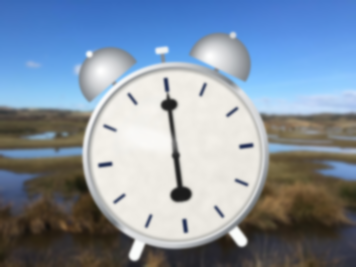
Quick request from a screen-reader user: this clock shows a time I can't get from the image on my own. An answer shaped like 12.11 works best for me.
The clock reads 6.00
